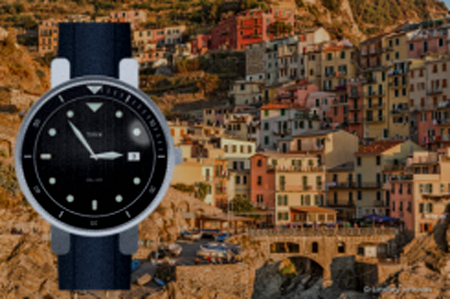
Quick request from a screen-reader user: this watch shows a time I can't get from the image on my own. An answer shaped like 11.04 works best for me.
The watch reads 2.54
